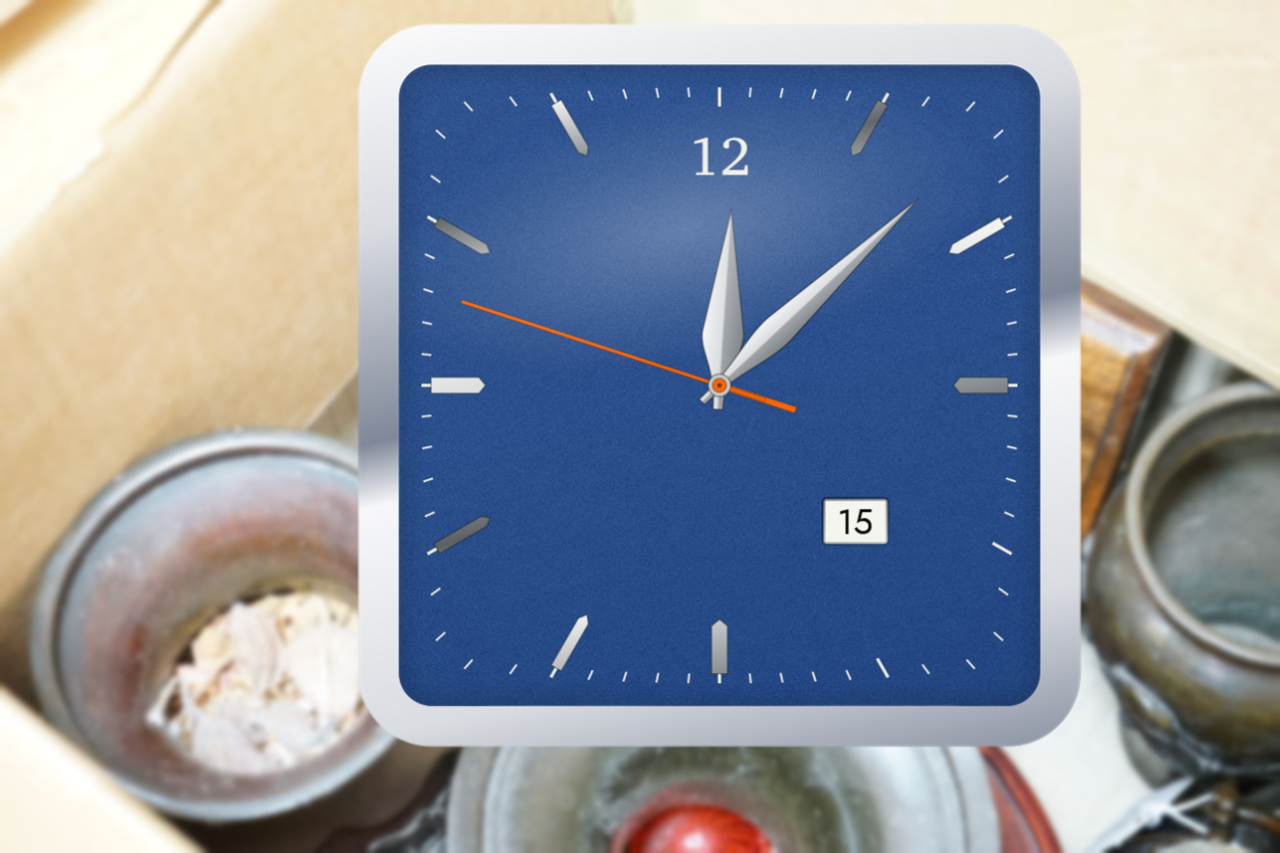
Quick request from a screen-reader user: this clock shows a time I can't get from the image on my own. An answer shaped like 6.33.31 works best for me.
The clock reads 12.07.48
